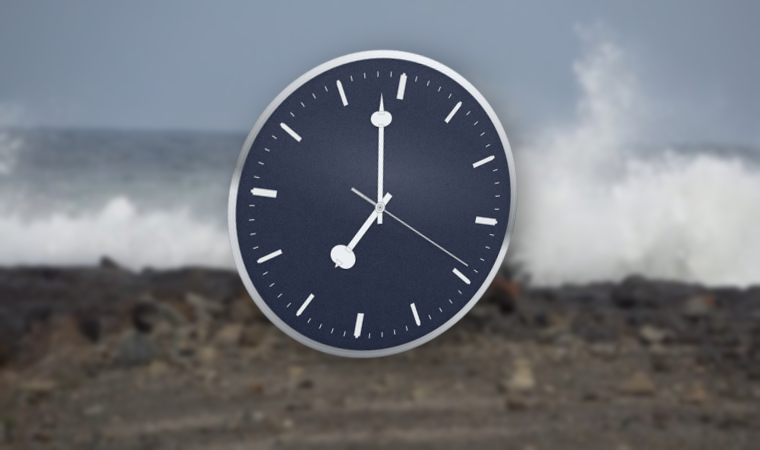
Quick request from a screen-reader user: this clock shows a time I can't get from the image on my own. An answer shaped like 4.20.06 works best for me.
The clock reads 6.58.19
